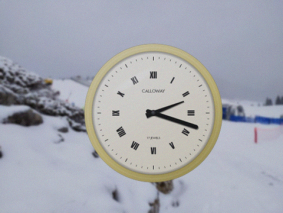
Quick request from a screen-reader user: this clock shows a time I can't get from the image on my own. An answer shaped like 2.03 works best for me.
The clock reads 2.18
